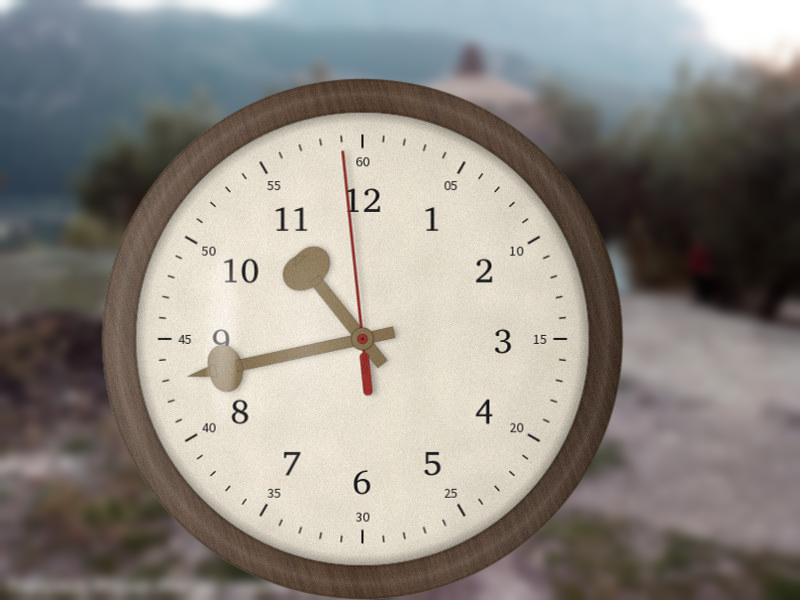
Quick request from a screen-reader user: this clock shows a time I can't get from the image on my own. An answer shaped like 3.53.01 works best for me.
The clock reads 10.42.59
